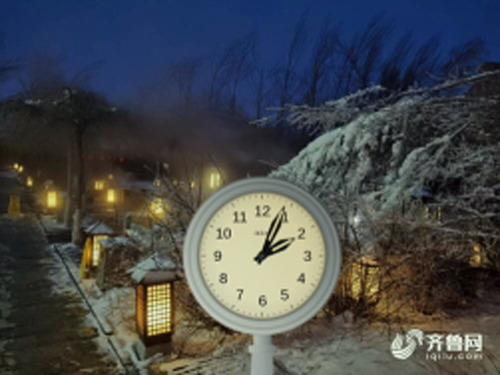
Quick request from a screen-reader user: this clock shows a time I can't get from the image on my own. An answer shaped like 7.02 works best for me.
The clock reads 2.04
